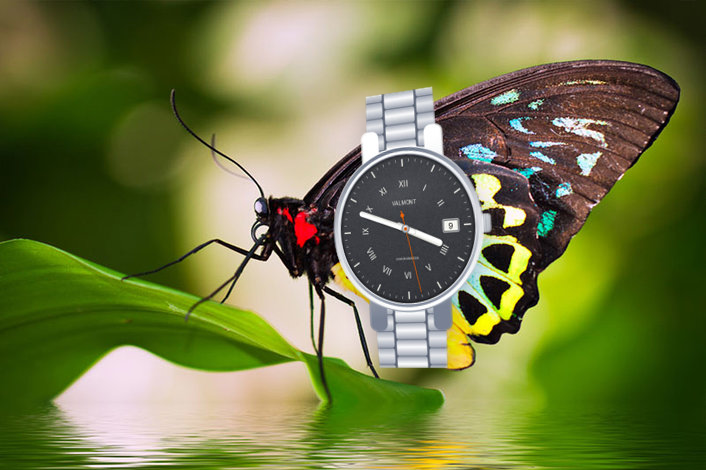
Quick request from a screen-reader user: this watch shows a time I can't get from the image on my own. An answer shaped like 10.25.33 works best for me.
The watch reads 3.48.28
